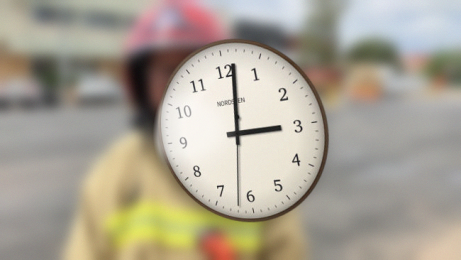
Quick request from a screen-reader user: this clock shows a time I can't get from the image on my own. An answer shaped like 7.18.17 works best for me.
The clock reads 3.01.32
